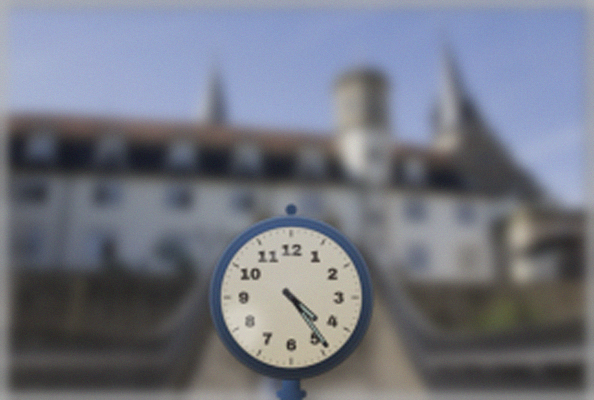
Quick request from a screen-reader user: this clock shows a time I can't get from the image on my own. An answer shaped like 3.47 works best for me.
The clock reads 4.24
